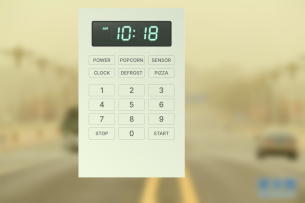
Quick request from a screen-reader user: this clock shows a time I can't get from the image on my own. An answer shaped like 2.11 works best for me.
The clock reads 10.18
